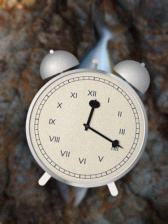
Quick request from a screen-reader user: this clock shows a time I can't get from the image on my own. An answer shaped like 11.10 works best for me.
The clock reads 12.19
